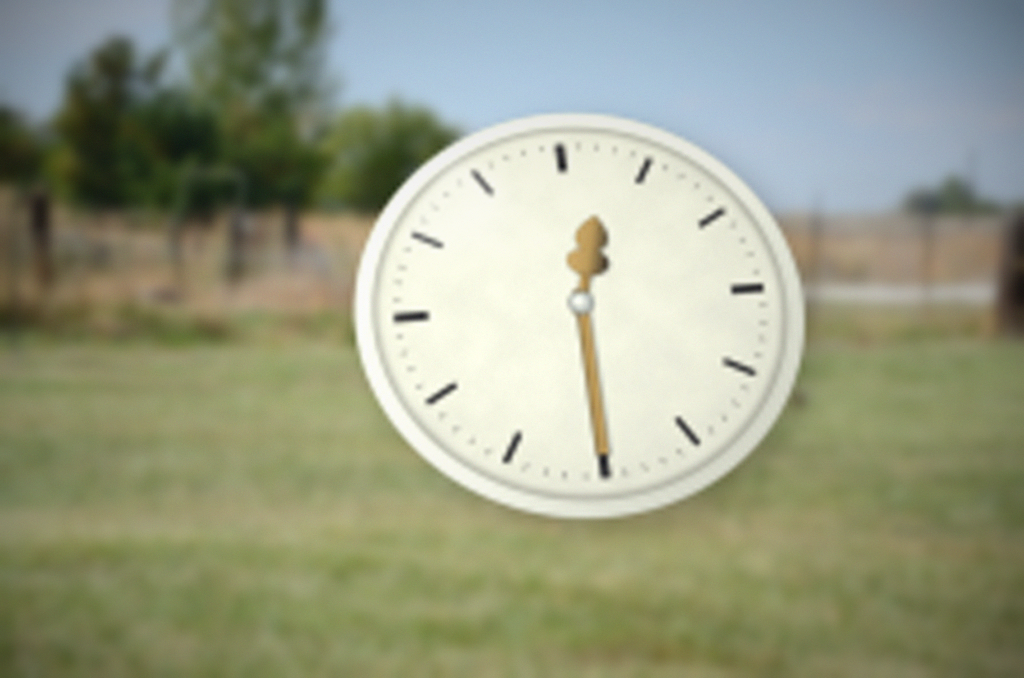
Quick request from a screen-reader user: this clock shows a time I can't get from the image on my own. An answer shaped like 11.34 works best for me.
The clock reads 12.30
